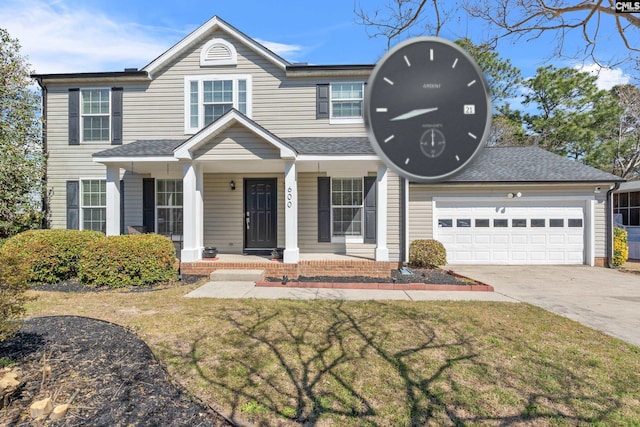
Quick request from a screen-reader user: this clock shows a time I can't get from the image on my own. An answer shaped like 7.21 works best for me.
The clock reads 8.43
